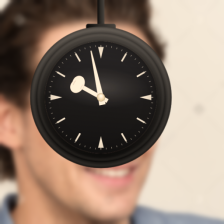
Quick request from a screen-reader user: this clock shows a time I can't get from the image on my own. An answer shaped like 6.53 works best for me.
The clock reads 9.58
